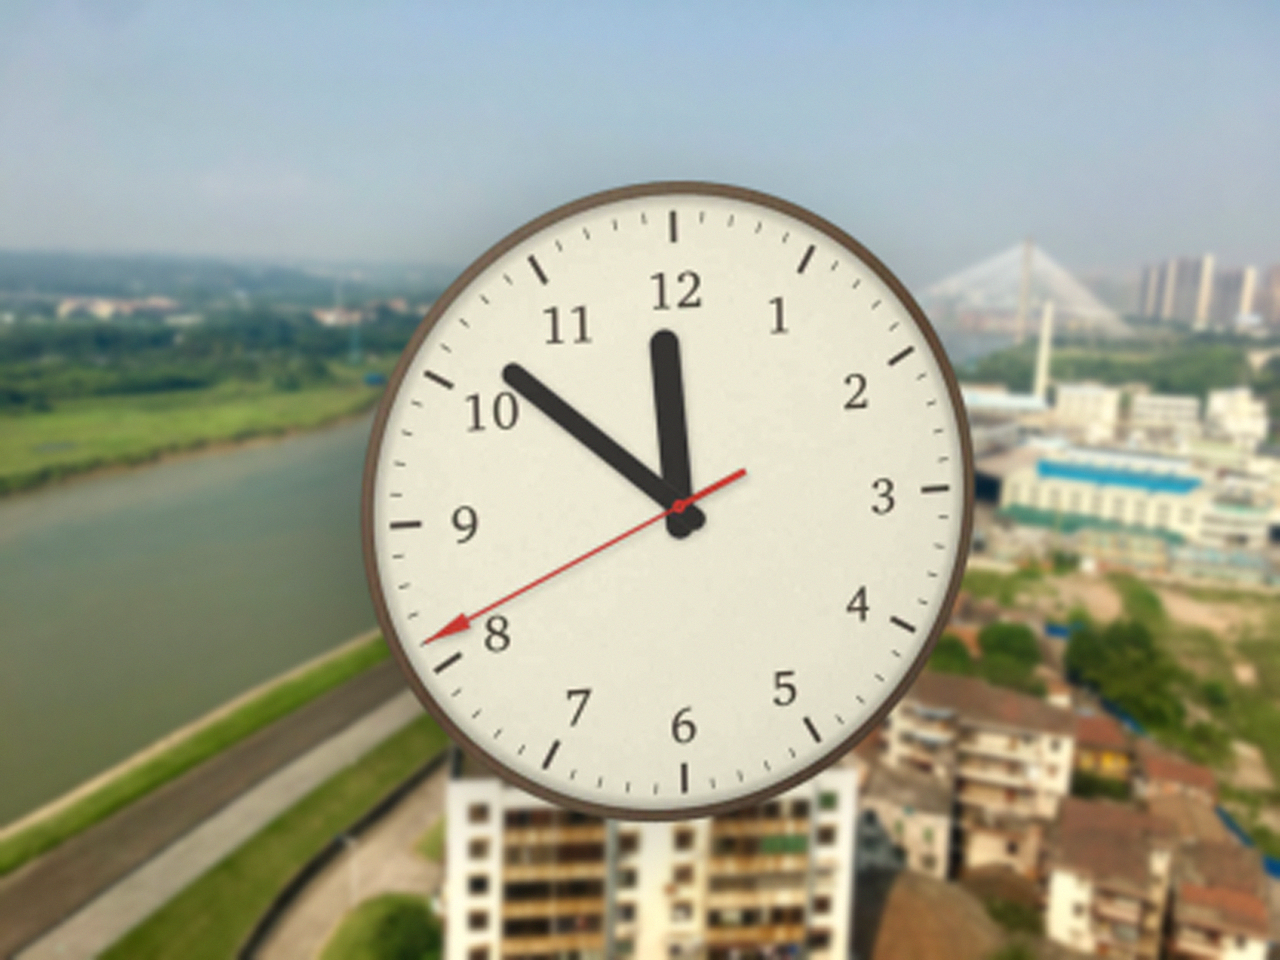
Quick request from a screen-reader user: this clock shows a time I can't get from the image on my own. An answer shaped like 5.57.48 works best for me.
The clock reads 11.51.41
